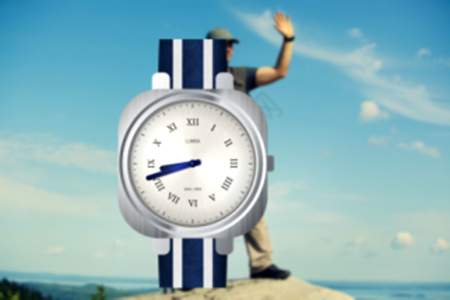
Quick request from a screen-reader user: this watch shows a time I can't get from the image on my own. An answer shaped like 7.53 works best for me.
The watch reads 8.42
